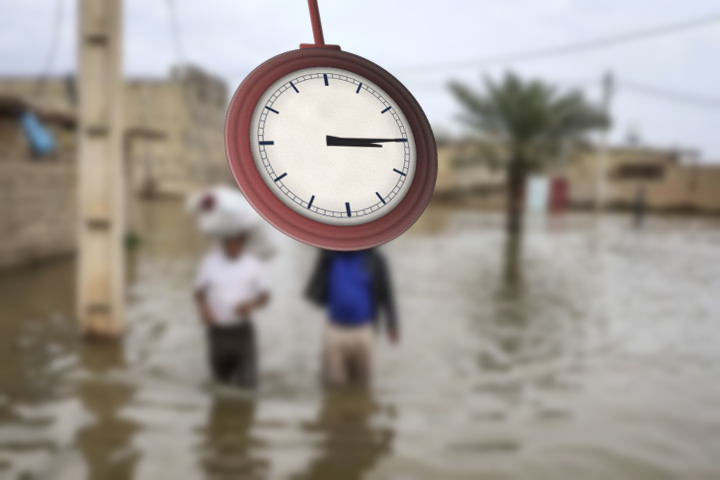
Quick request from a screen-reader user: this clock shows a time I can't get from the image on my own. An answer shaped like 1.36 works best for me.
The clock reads 3.15
